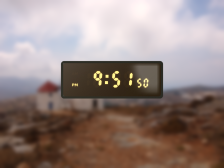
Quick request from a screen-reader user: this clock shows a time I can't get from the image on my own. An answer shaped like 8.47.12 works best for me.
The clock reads 9.51.50
